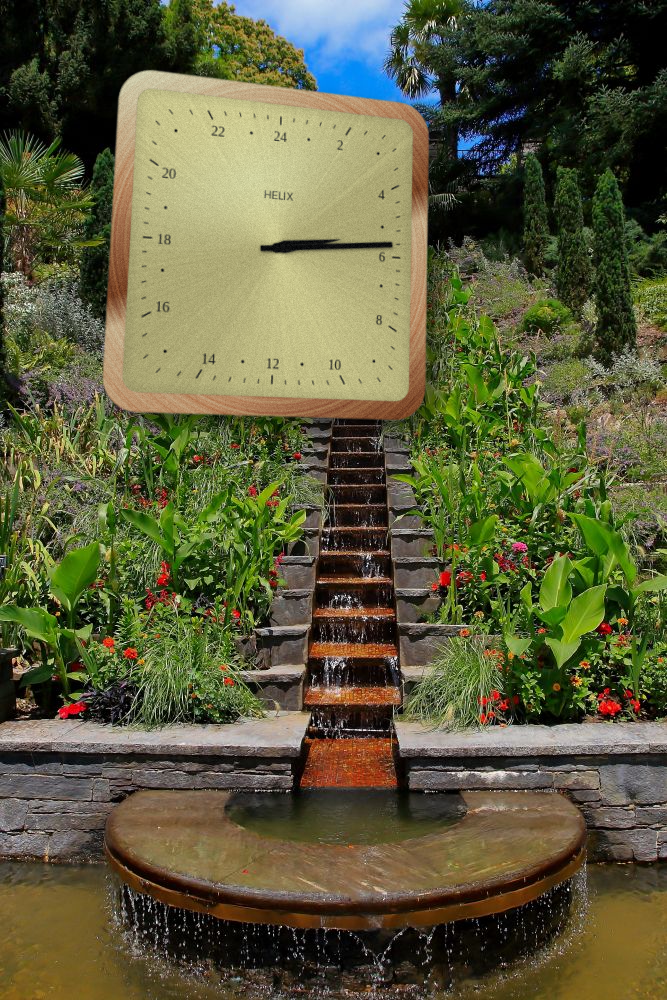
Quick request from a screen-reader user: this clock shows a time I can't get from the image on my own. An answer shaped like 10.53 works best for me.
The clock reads 5.14
